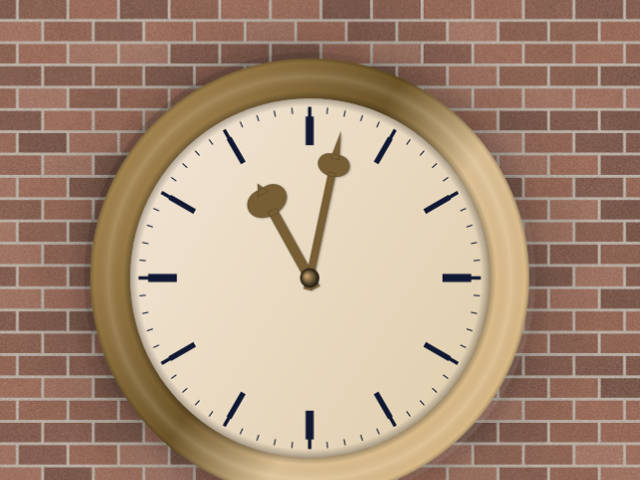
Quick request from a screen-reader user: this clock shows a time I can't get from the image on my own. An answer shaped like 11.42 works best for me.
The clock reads 11.02
